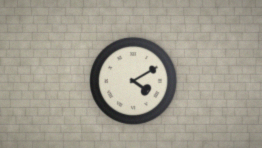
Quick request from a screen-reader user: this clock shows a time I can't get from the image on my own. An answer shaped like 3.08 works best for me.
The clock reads 4.10
